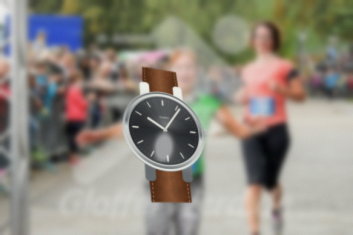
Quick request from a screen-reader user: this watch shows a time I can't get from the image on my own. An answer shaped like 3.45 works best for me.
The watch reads 10.06
